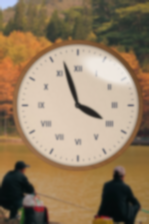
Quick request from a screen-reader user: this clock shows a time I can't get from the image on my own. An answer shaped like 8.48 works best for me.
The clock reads 3.57
